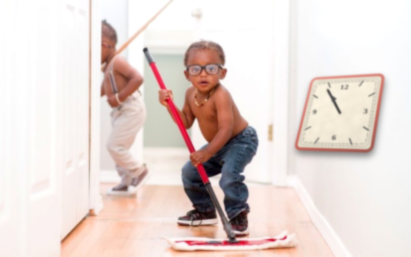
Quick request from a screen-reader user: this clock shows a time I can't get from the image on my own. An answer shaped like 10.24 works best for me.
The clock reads 10.54
